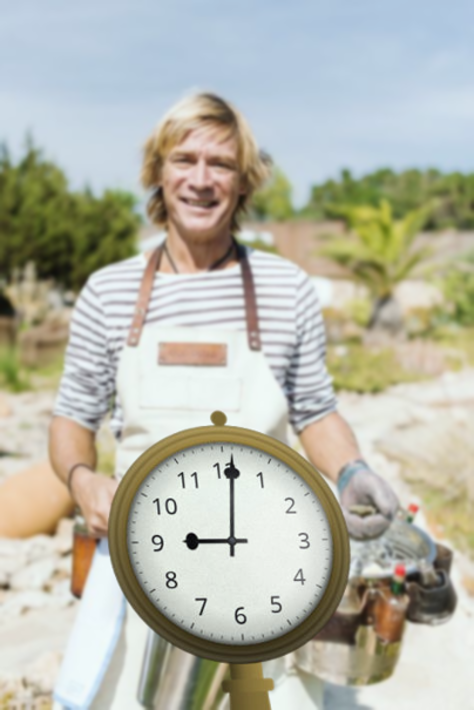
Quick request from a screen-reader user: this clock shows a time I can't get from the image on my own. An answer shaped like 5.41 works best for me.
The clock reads 9.01
